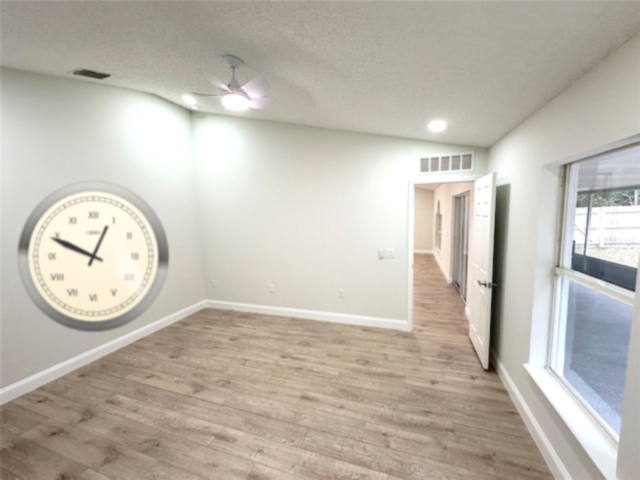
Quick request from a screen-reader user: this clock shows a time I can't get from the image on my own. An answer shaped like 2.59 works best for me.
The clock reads 12.49
